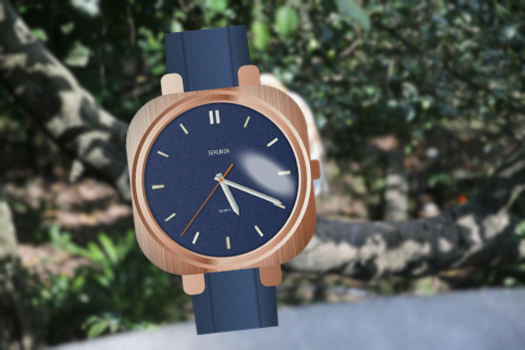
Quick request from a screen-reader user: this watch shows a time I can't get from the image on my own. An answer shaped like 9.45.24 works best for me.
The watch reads 5.19.37
